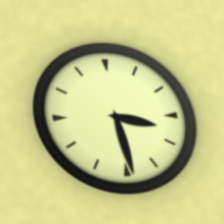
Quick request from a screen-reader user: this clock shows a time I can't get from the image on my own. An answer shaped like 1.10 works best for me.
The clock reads 3.29
